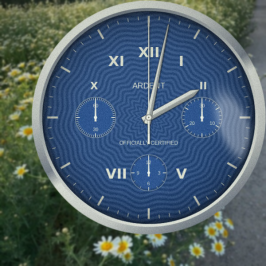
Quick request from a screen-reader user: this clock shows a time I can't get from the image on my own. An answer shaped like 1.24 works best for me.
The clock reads 2.02
